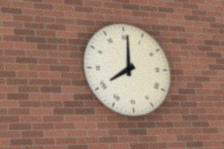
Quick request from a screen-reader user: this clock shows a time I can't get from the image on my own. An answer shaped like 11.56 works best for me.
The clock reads 8.01
